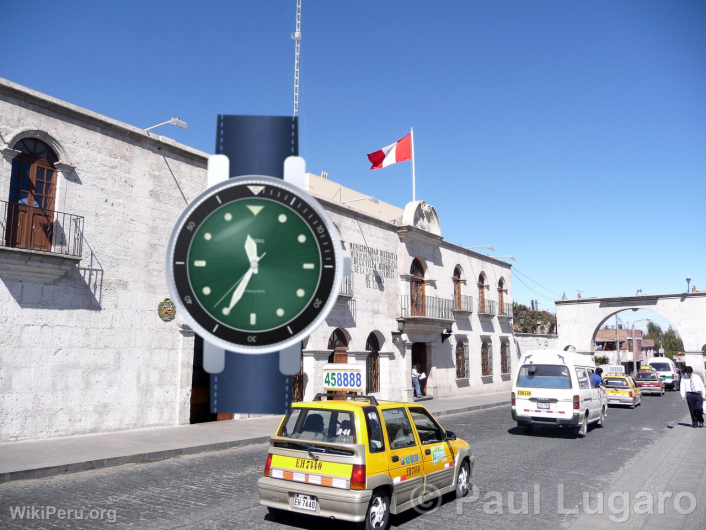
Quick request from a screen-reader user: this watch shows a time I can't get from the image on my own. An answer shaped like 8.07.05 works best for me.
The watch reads 11.34.37
